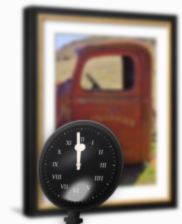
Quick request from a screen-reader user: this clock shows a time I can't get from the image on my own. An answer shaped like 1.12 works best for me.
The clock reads 11.59
